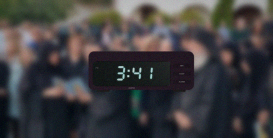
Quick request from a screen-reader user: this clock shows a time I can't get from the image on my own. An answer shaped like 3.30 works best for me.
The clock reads 3.41
